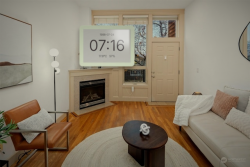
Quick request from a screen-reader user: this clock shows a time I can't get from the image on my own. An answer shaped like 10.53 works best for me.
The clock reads 7.16
